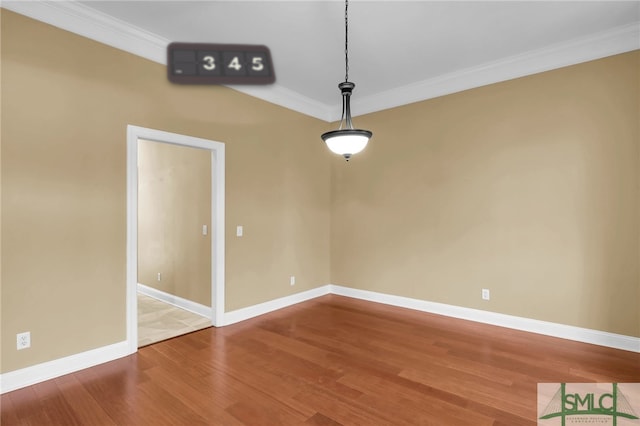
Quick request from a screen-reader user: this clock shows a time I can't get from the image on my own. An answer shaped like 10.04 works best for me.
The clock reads 3.45
